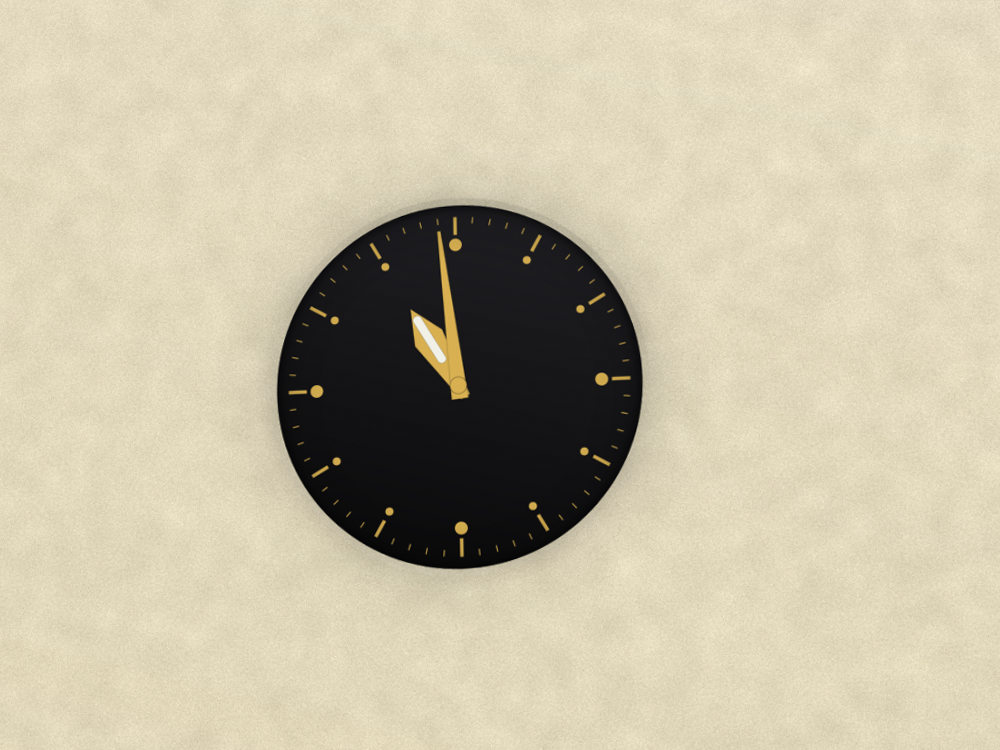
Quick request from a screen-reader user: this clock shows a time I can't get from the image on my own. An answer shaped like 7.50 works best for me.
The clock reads 10.59
